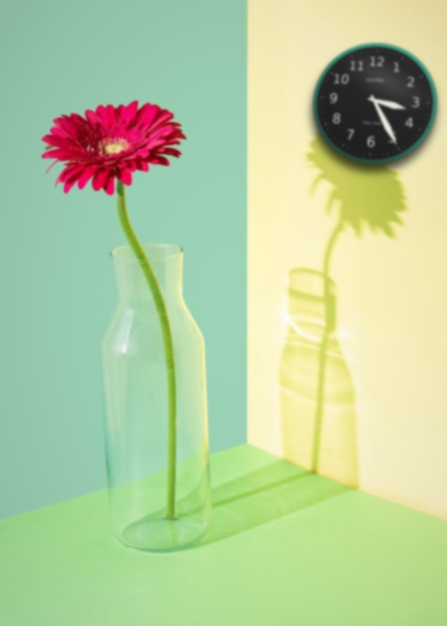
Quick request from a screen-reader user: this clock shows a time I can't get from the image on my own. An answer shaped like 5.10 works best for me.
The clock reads 3.25
